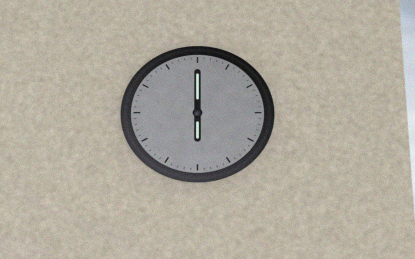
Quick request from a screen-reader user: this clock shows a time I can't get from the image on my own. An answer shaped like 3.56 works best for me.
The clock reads 6.00
